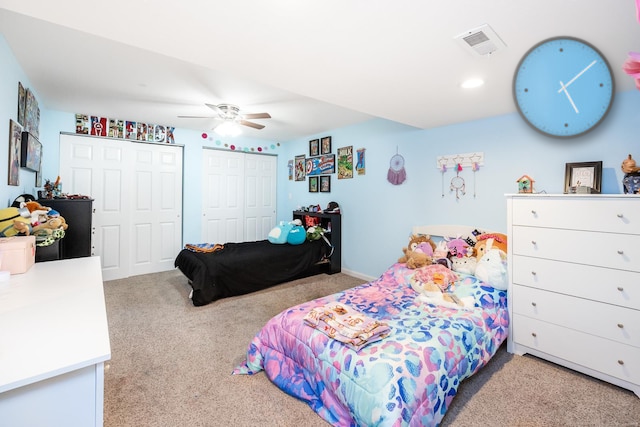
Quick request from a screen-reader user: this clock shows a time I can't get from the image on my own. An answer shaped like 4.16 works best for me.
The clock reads 5.09
